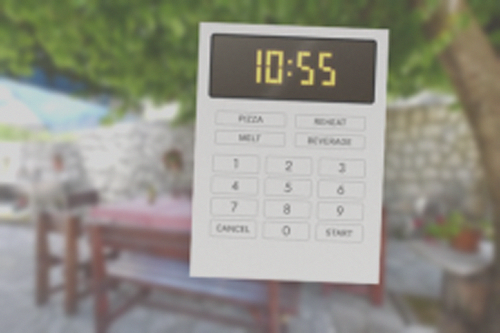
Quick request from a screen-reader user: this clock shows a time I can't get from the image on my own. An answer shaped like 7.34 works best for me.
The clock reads 10.55
